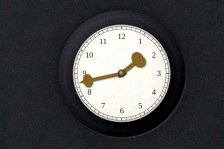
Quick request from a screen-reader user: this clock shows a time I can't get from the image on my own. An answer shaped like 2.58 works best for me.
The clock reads 1.43
